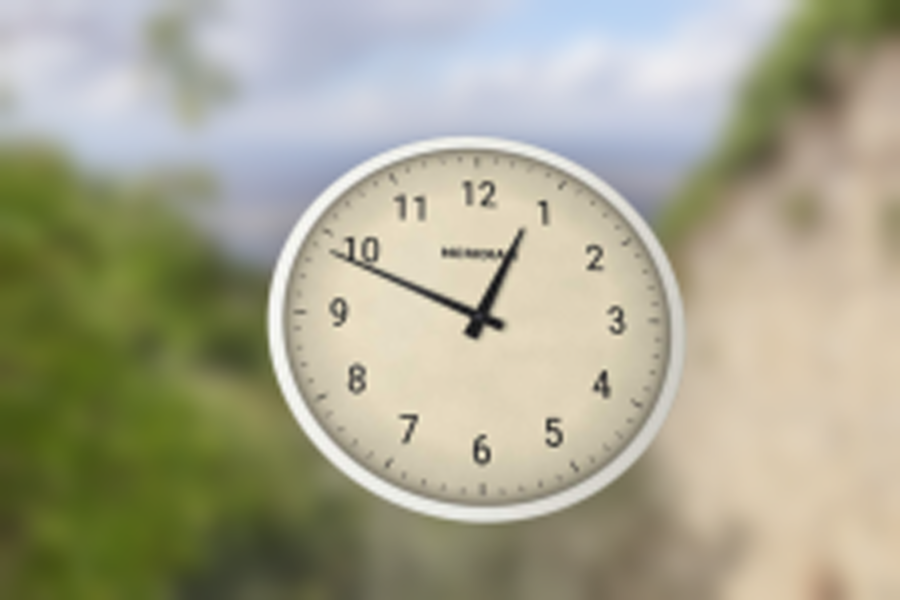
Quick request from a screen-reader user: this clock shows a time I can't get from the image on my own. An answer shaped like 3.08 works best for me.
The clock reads 12.49
